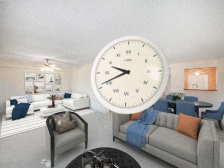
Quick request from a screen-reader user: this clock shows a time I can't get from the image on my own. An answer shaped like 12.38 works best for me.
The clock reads 9.41
